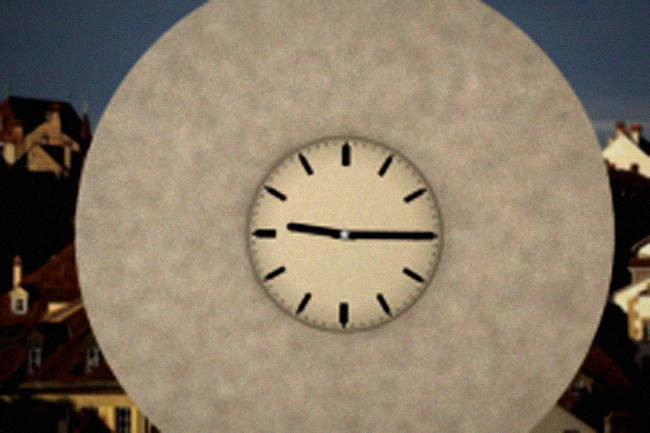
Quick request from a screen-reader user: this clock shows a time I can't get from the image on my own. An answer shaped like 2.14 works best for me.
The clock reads 9.15
